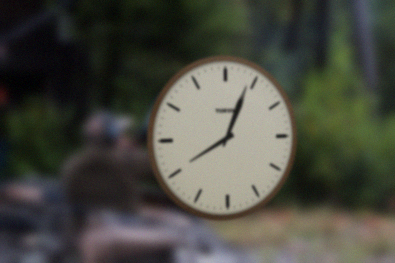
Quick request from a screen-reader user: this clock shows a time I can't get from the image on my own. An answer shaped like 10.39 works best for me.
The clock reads 8.04
